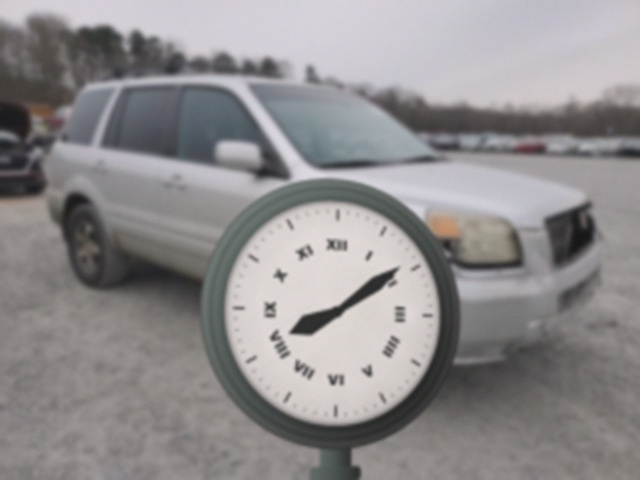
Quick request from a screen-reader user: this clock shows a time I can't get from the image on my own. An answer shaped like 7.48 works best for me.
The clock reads 8.09
